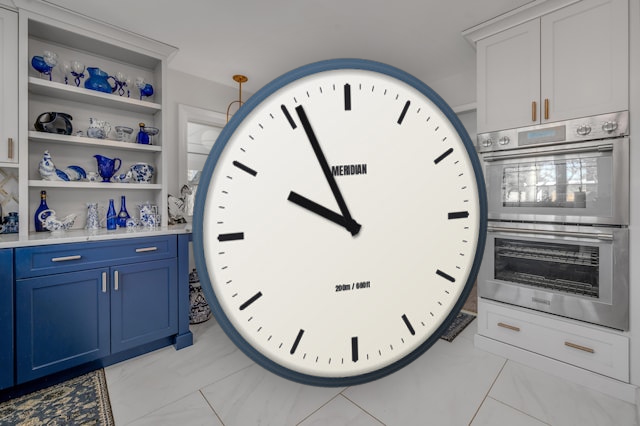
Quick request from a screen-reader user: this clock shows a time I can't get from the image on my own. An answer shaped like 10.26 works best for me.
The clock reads 9.56
